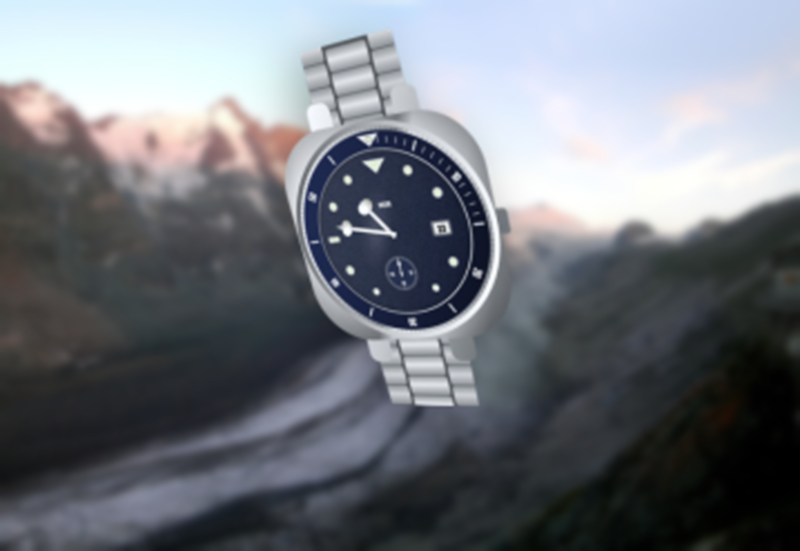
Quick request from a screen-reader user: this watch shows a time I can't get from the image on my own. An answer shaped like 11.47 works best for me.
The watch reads 10.47
